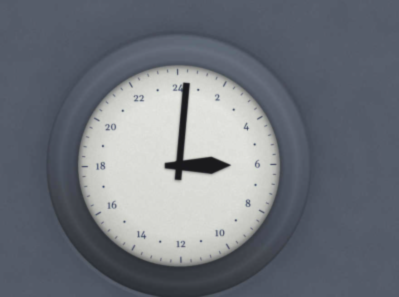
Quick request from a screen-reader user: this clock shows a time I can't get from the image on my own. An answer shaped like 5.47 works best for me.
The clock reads 6.01
